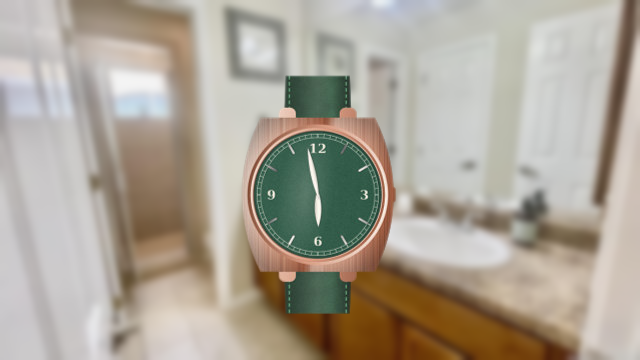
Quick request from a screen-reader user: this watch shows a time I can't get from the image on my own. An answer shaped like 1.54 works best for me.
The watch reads 5.58
